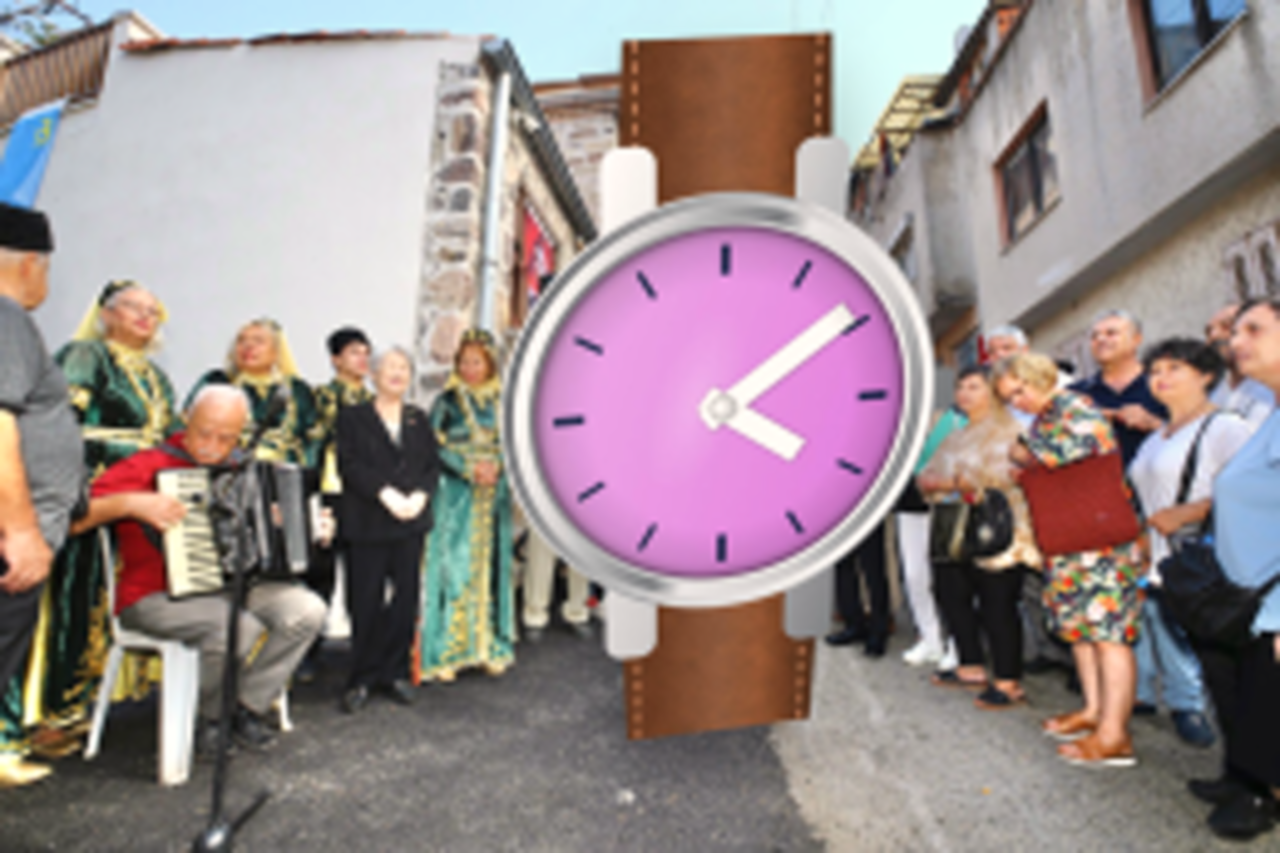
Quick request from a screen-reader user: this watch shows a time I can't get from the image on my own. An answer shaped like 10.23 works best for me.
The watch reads 4.09
